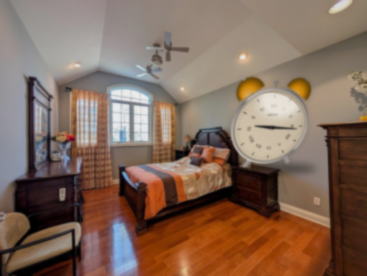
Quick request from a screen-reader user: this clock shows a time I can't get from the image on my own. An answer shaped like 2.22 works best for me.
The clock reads 9.16
